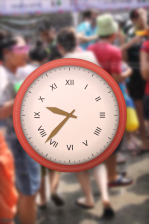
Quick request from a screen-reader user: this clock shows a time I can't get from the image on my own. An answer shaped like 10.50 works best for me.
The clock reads 9.37
